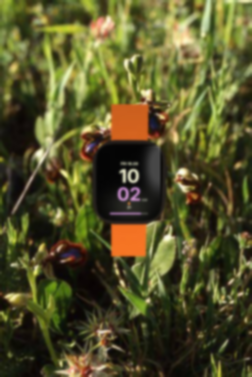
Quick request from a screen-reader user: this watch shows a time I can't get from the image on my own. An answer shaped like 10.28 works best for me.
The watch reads 10.02
